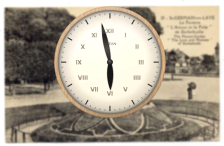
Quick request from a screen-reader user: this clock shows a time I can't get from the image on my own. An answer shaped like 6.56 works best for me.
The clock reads 5.58
